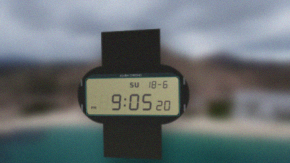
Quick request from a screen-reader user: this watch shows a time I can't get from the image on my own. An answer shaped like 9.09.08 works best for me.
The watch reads 9.05.20
